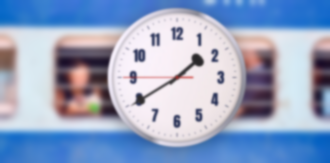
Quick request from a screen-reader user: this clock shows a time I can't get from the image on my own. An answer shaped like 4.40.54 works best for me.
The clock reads 1.39.45
